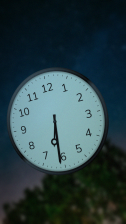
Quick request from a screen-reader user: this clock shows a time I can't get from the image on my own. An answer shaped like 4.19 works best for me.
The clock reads 6.31
